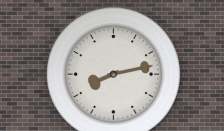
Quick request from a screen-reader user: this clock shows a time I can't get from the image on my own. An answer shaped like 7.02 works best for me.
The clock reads 8.13
